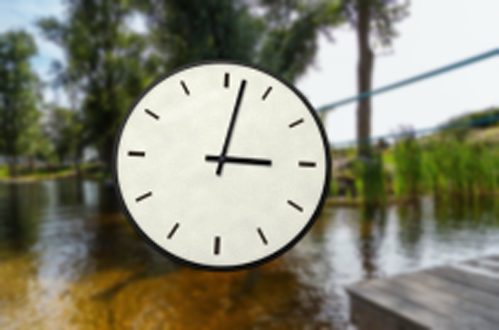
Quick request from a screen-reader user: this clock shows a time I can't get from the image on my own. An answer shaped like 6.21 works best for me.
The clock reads 3.02
